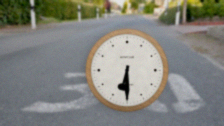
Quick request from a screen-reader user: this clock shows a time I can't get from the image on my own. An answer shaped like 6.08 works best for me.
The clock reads 6.30
